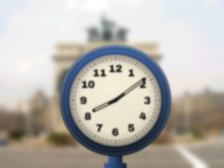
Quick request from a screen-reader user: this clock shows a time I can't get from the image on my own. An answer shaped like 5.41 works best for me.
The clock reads 8.09
